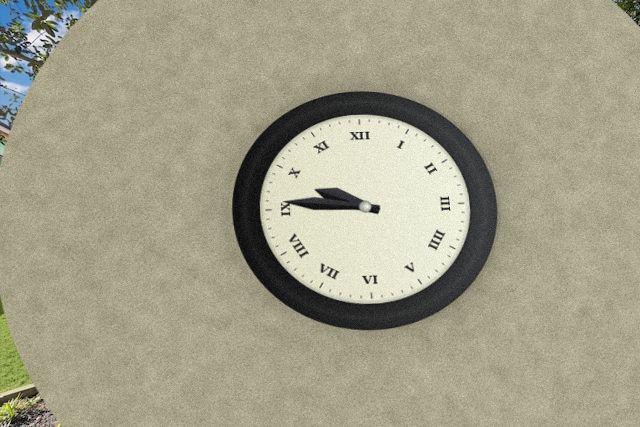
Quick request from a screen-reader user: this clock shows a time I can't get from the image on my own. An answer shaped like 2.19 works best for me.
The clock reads 9.46
